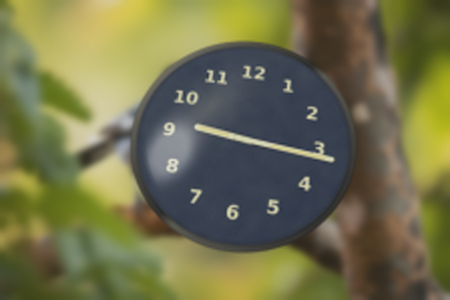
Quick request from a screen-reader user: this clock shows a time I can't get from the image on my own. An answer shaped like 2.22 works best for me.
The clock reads 9.16
